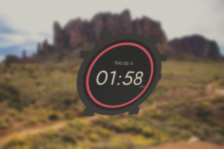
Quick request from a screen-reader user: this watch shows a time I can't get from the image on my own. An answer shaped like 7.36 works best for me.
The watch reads 1.58
